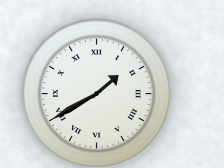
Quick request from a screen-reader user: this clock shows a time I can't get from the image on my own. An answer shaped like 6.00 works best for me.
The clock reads 1.40
